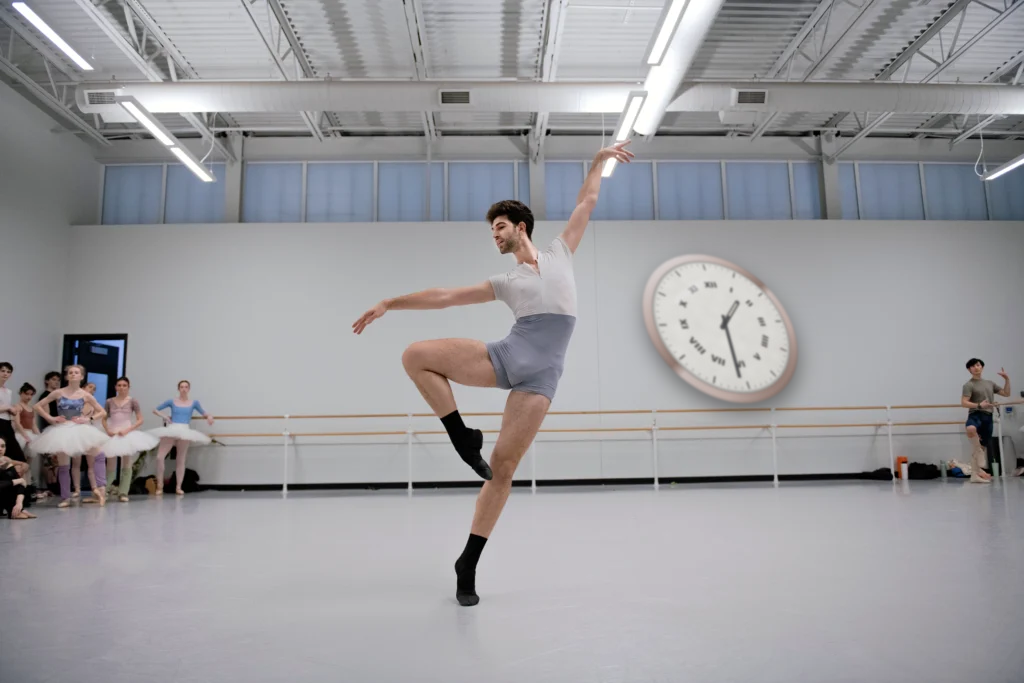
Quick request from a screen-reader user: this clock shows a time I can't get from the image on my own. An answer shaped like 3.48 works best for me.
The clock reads 1.31
